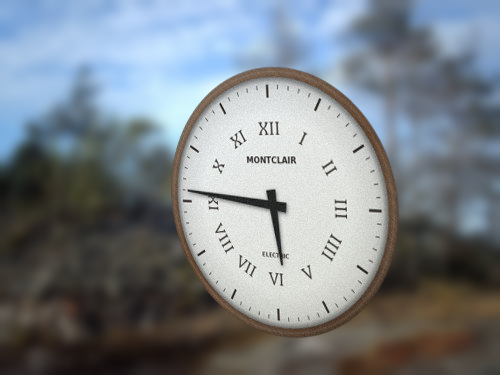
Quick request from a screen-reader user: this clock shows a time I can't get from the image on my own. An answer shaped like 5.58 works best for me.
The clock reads 5.46
